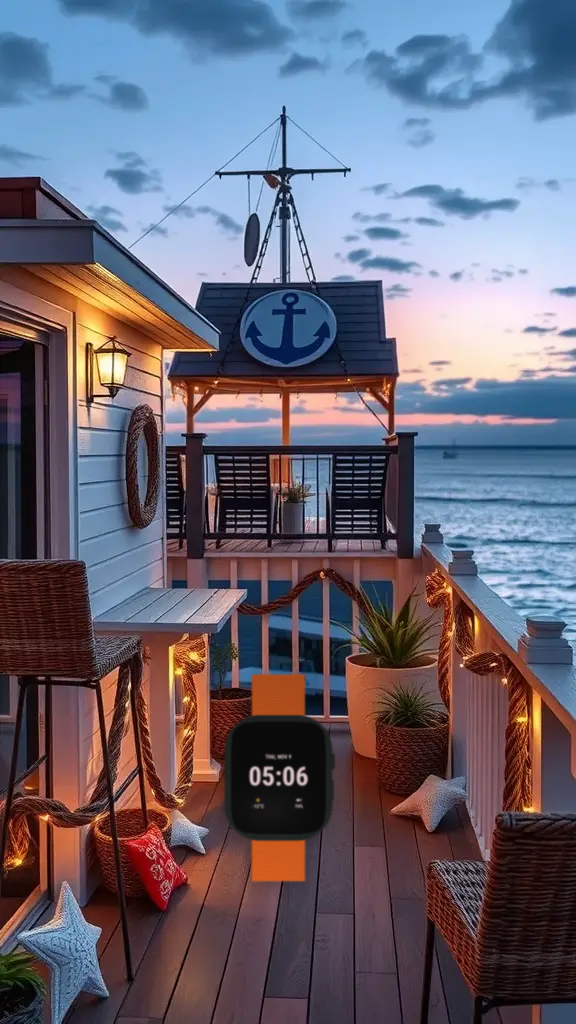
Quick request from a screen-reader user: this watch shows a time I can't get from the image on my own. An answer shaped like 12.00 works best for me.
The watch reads 5.06
